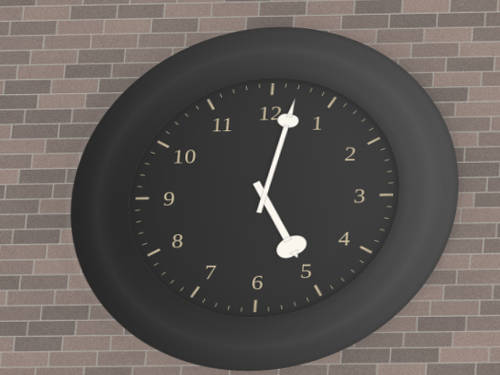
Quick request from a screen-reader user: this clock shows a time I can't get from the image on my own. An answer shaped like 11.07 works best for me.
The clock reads 5.02
